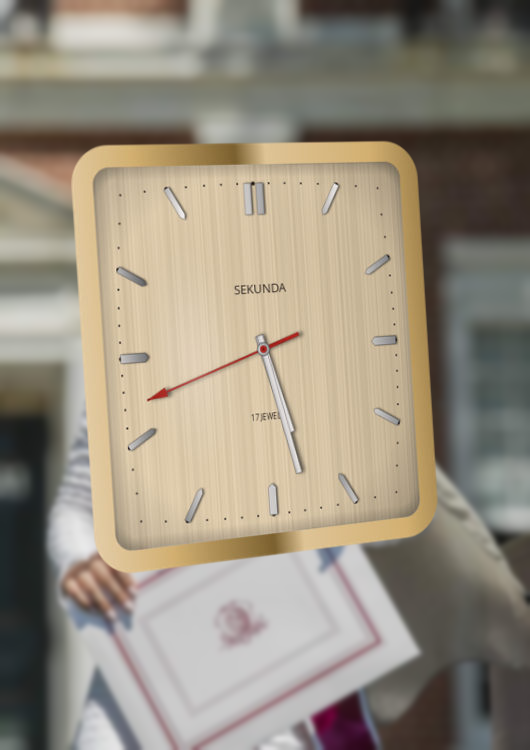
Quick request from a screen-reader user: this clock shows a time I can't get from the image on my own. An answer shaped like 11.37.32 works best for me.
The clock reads 5.27.42
